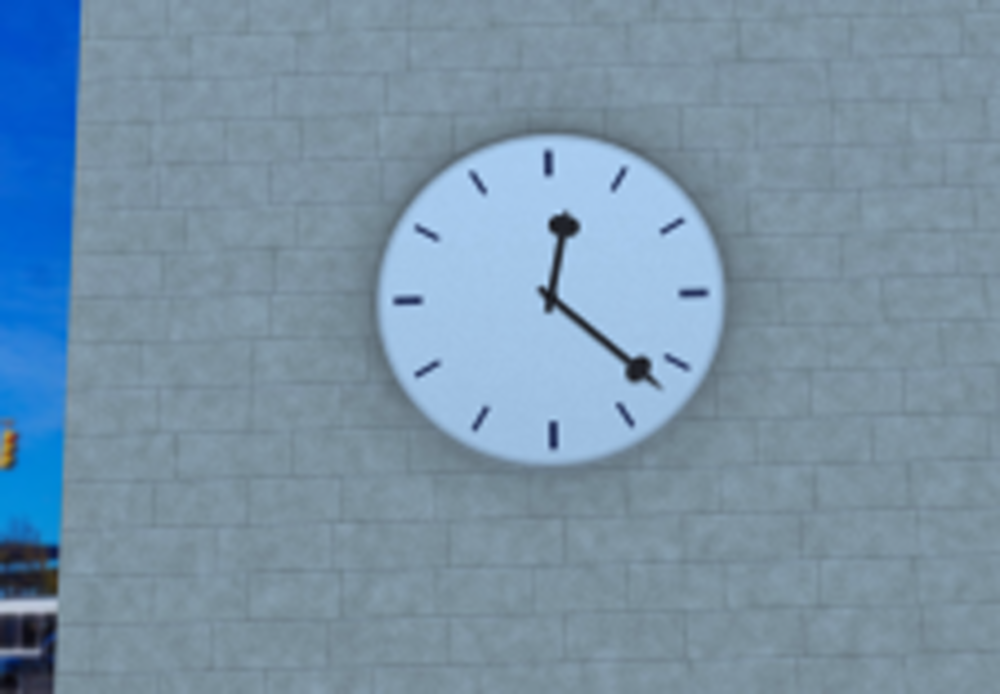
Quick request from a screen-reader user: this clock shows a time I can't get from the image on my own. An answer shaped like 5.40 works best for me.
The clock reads 12.22
